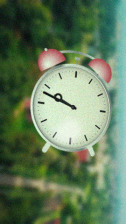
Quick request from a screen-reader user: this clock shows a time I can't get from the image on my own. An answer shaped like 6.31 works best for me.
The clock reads 9.48
